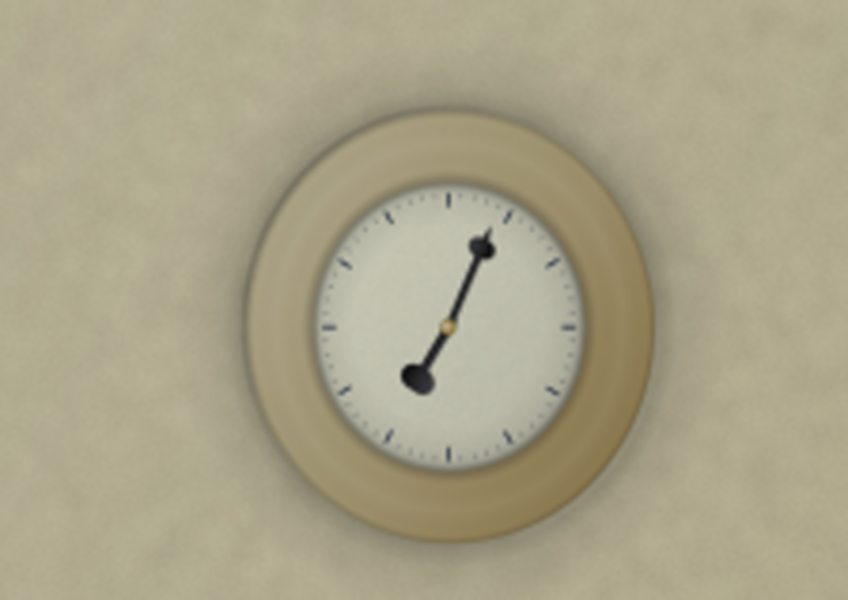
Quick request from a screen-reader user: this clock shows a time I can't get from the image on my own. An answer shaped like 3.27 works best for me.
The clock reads 7.04
